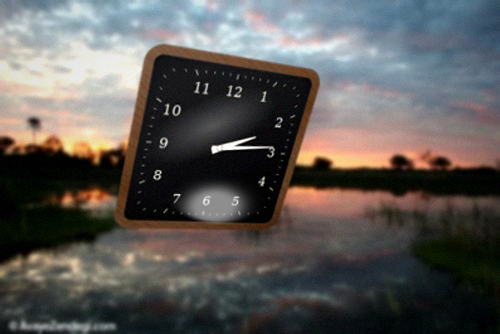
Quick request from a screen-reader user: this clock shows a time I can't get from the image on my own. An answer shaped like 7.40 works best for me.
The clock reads 2.14
